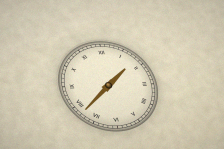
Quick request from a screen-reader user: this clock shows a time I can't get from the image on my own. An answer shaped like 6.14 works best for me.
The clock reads 1.38
